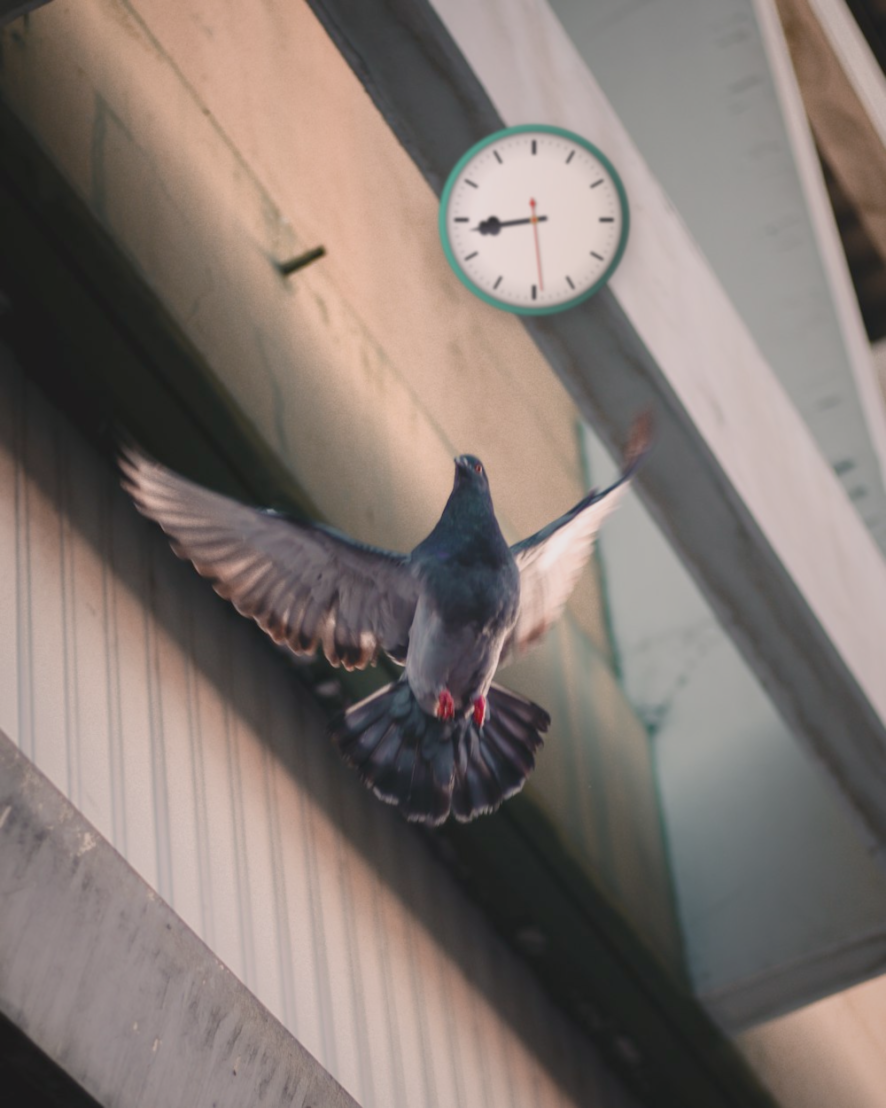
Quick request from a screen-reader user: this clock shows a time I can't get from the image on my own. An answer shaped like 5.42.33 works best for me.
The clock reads 8.43.29
